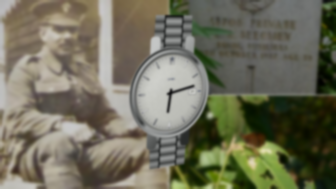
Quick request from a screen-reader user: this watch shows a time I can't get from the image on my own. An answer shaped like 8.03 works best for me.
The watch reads 6.13
